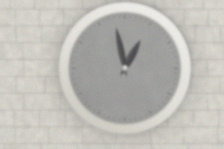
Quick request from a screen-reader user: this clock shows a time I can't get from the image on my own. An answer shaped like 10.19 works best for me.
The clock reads 12.58
